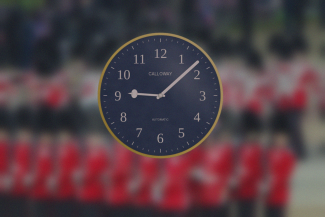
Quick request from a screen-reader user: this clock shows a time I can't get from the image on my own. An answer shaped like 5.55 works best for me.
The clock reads 9.08
